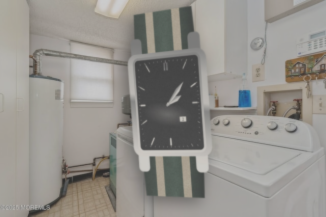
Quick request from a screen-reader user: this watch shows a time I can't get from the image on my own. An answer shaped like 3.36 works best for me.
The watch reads 2.07
